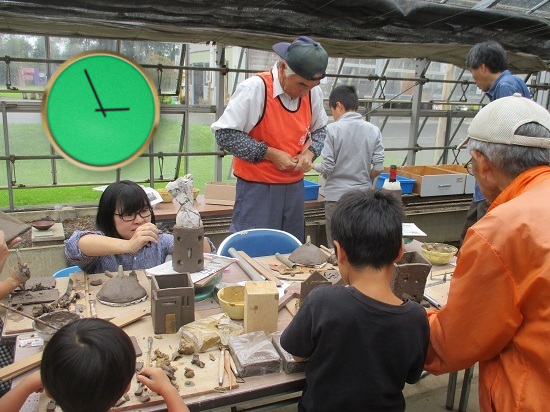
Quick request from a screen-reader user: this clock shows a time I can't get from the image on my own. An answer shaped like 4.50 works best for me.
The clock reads 2.56
